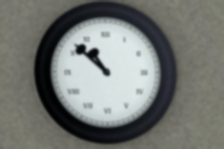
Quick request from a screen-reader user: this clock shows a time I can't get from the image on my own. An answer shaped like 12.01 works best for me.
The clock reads 10.52
